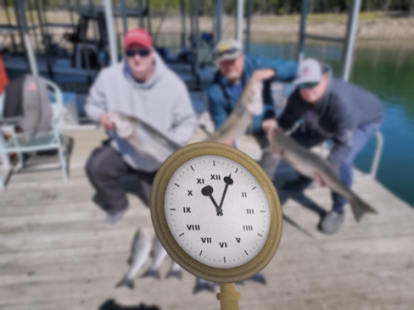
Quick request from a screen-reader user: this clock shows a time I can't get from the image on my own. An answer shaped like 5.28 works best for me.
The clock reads 11.04
